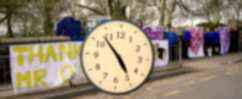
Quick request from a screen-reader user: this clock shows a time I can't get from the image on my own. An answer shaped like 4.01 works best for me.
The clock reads 4.53
